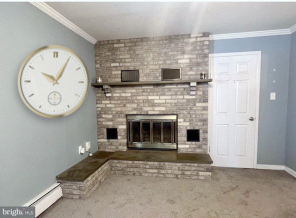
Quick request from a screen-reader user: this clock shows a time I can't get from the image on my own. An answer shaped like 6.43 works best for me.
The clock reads 10.05
